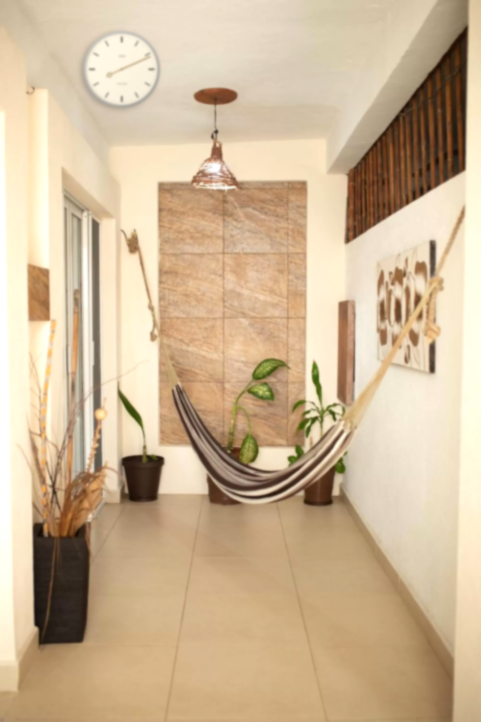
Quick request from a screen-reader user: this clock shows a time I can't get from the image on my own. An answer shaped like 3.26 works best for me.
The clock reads 8.11
